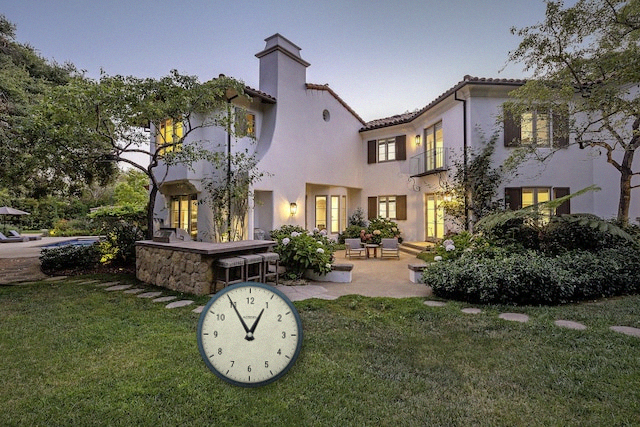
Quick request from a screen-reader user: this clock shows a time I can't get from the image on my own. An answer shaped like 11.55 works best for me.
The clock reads 12.55
